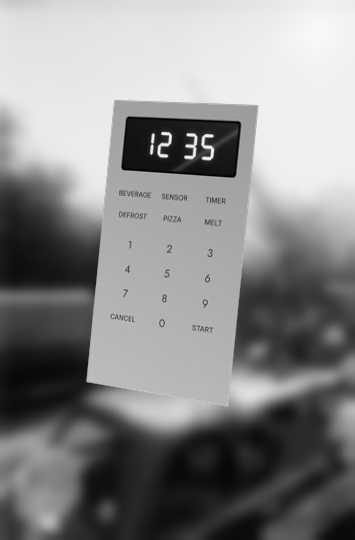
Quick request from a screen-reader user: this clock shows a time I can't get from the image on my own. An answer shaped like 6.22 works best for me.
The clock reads 12.35
